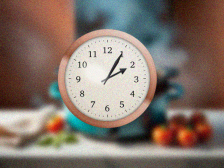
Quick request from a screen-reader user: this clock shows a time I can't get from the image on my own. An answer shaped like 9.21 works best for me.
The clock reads 2.05
